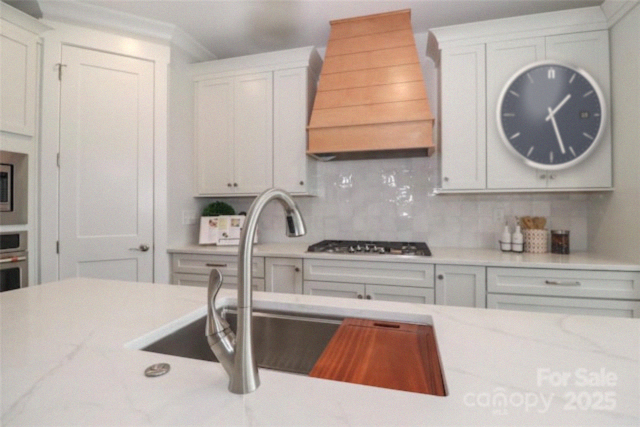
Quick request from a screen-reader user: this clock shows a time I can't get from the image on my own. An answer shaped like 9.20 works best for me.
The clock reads 1.27
